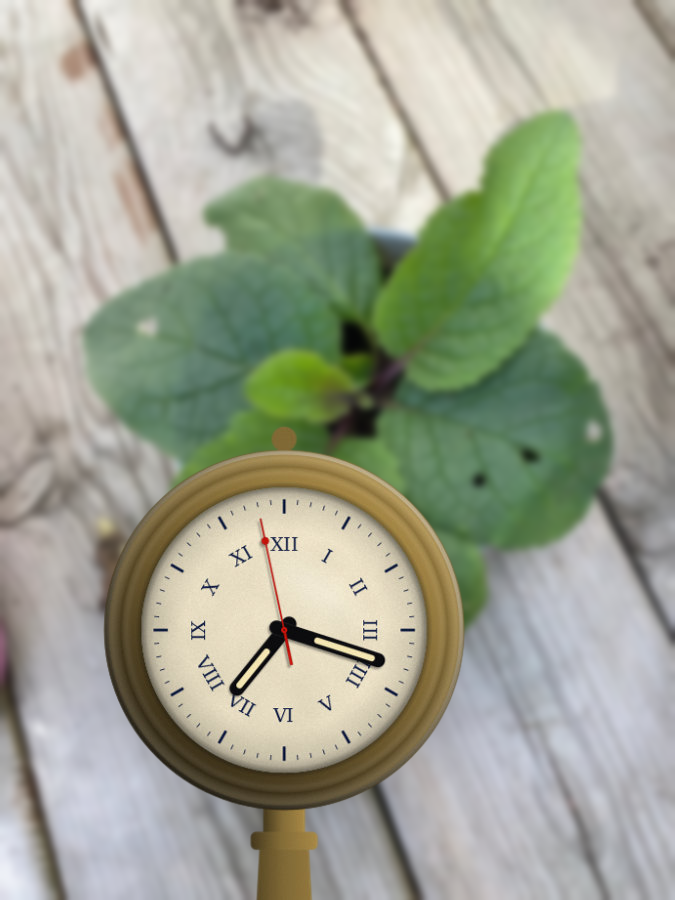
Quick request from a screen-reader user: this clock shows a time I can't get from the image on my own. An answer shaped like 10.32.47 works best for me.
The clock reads 7.17.58
